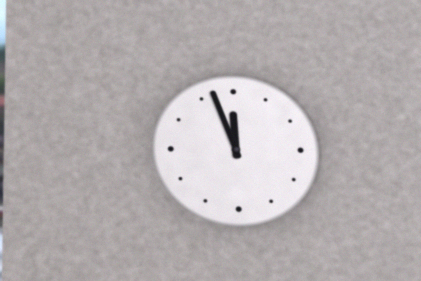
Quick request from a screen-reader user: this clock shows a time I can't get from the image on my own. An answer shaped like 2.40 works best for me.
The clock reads 11.57
